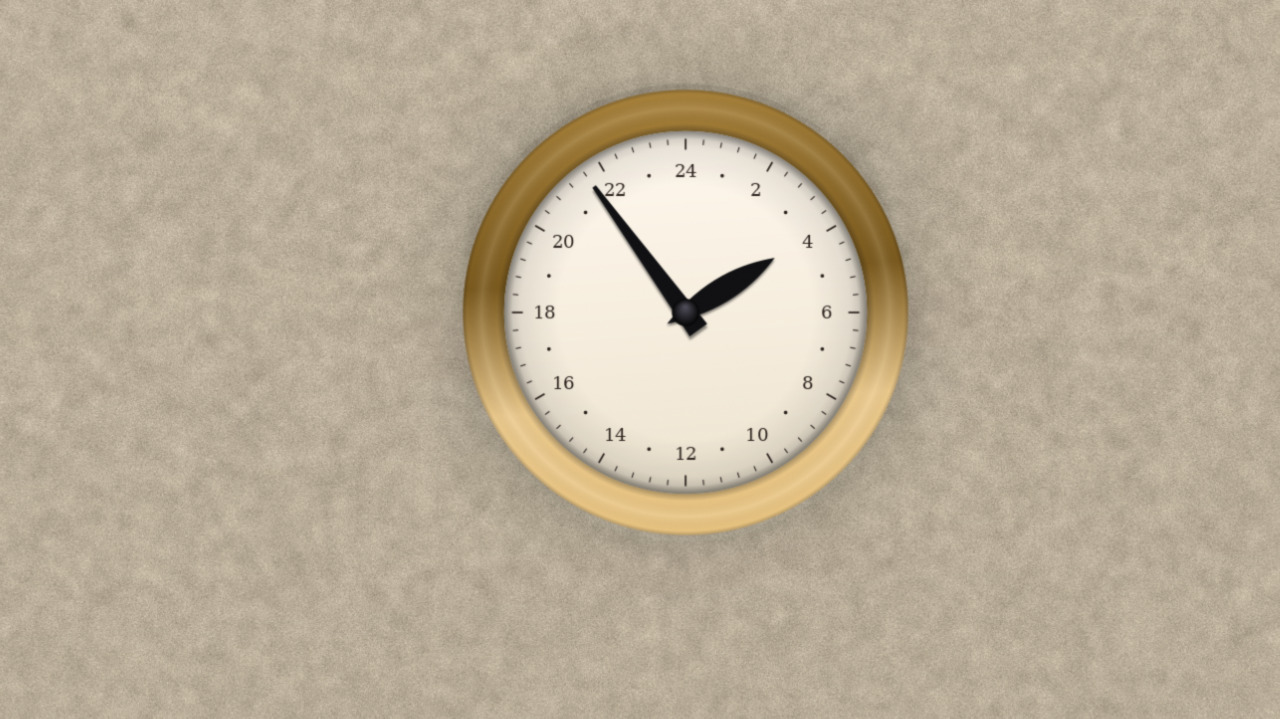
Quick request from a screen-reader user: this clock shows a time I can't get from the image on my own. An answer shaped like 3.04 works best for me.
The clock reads 3.54
